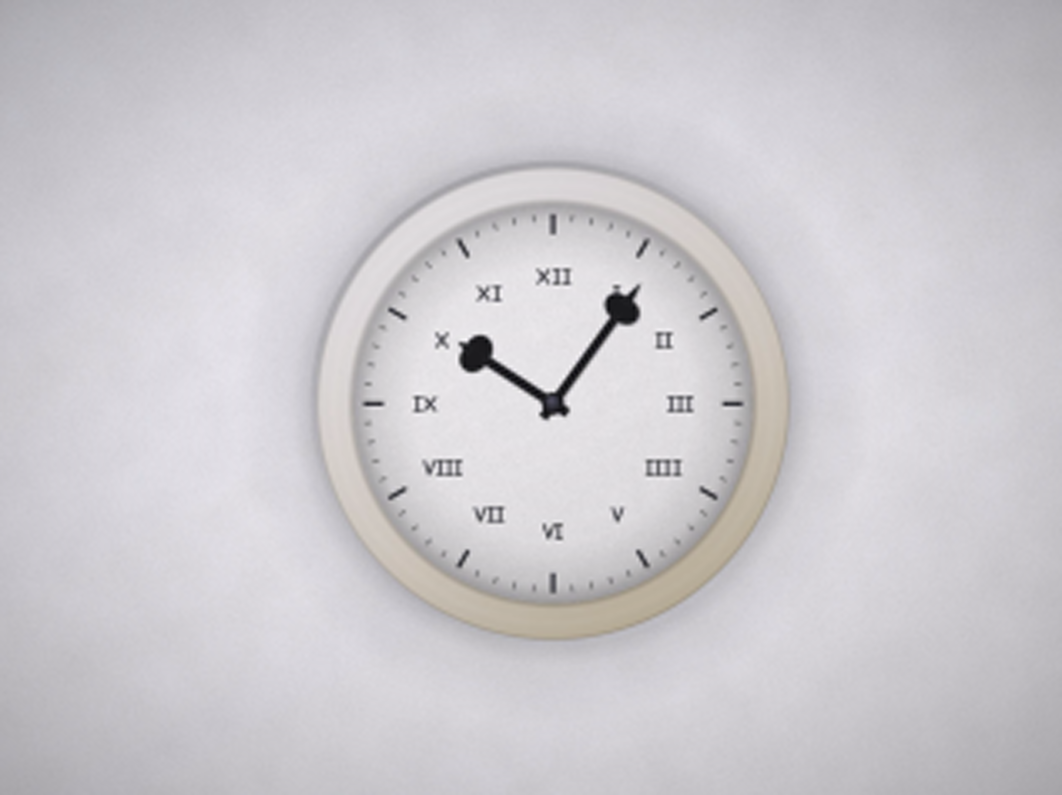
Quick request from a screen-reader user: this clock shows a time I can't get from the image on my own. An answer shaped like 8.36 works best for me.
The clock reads 10.06
